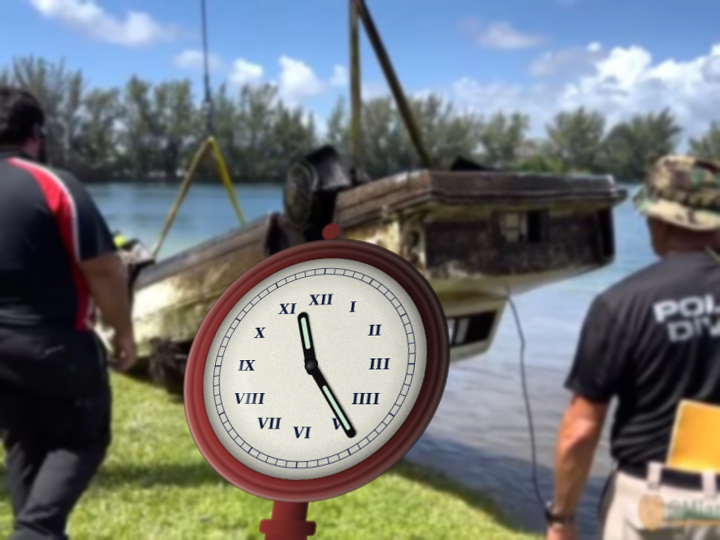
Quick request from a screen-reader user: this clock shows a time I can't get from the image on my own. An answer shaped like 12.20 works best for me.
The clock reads 11.24
